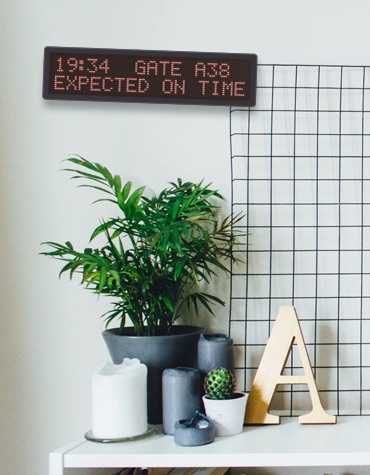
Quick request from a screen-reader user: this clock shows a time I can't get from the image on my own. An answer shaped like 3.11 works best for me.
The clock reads 19.34
